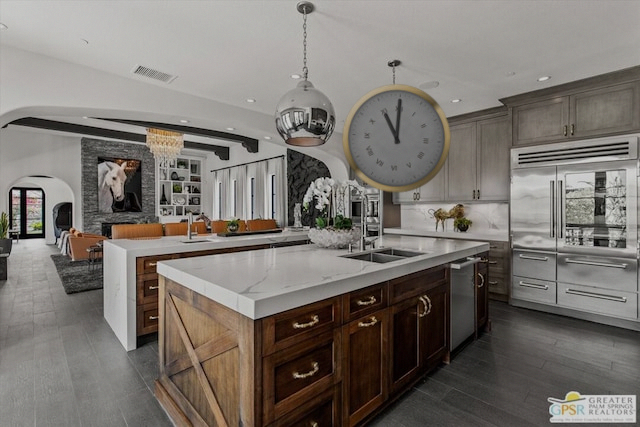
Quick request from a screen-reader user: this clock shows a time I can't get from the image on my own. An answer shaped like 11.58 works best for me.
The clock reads 11.00
